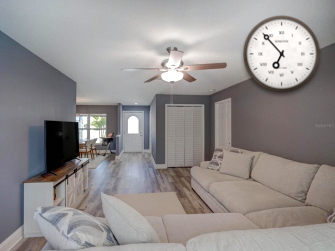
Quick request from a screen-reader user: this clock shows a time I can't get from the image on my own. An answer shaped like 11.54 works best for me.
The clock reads 6.53
